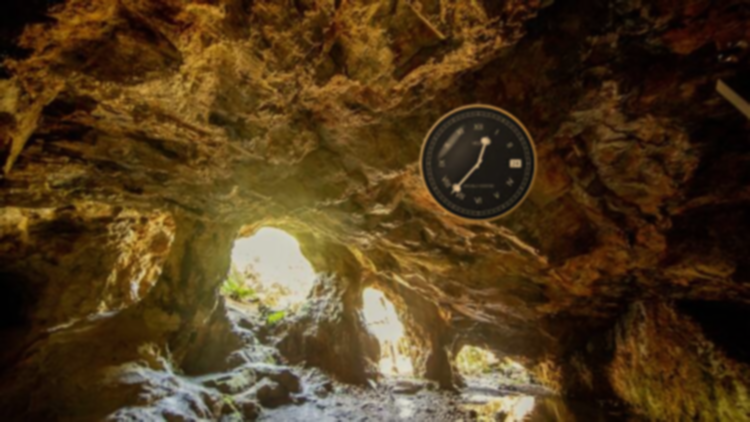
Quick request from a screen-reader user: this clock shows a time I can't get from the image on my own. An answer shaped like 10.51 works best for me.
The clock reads 12.37
